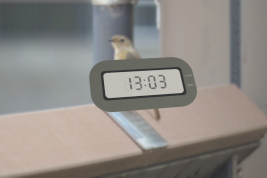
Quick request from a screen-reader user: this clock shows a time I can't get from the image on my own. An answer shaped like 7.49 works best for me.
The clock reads 13.03
